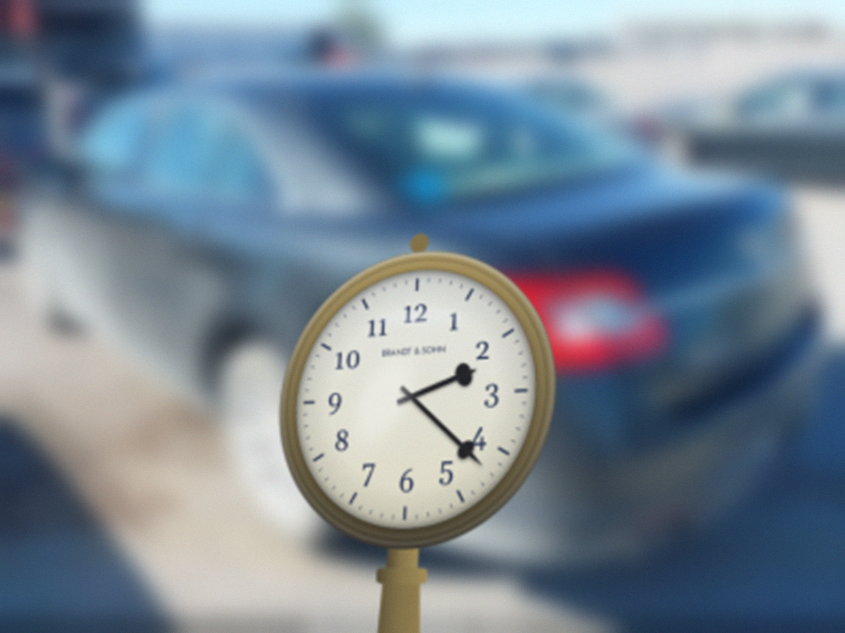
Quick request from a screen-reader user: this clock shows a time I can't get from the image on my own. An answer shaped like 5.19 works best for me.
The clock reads 2.22
